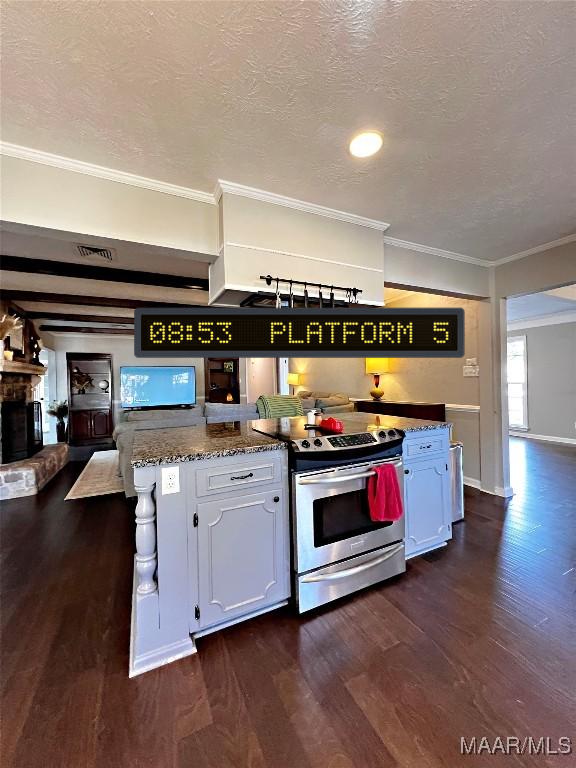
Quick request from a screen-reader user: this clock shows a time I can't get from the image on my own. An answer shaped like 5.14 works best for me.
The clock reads 8.53
